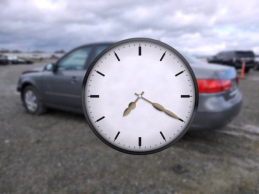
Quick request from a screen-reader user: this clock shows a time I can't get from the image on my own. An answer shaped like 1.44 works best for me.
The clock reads 7.20
